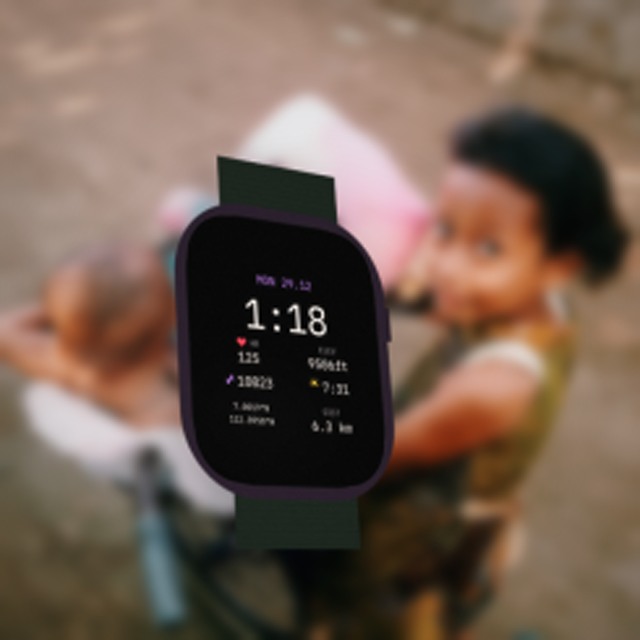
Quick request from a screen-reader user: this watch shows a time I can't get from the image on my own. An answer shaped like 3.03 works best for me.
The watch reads 1.18
